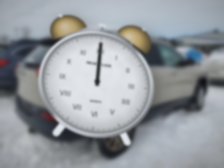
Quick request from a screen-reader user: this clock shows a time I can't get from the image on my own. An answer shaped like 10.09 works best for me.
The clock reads 12.00
